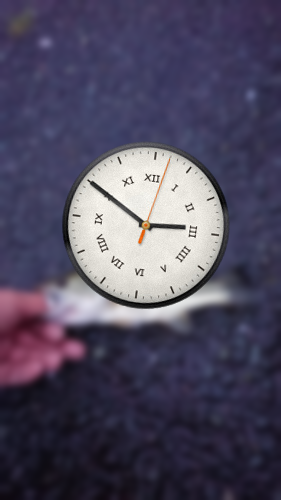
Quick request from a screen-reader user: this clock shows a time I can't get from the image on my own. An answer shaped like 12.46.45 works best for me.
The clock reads 2.50.02
